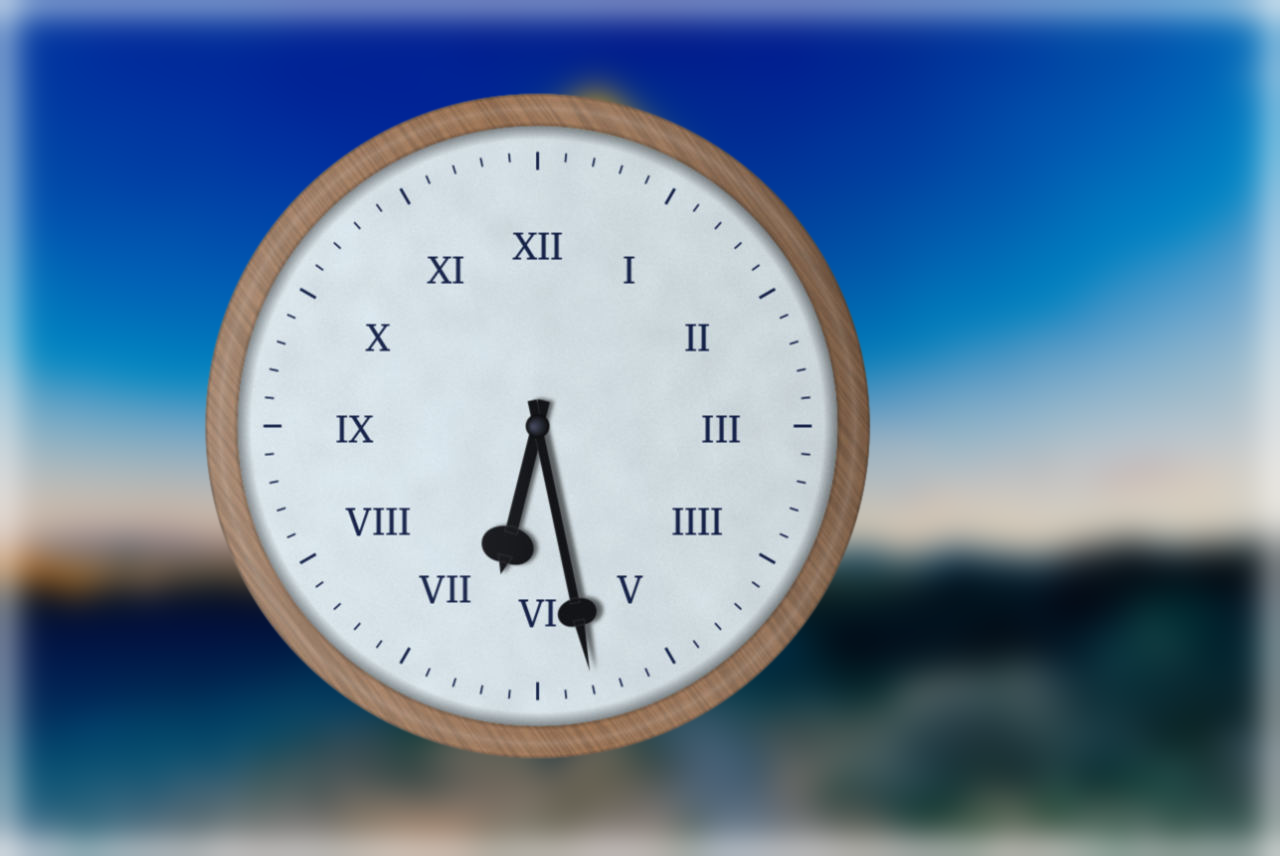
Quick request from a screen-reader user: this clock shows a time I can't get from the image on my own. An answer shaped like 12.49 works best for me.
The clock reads 6.28
